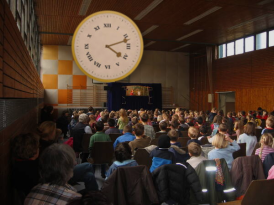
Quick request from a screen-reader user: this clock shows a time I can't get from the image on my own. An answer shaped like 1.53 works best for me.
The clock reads 4.12
